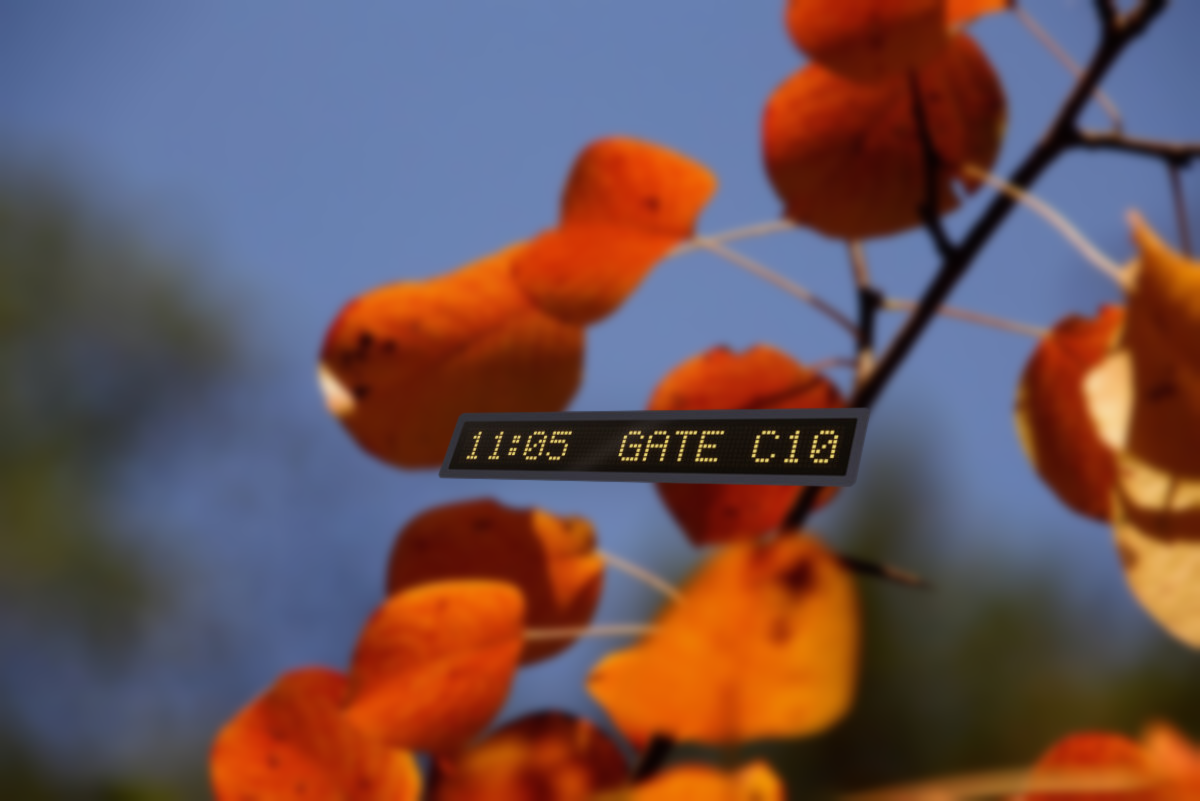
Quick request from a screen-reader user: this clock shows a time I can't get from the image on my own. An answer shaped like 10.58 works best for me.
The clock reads 11.05
